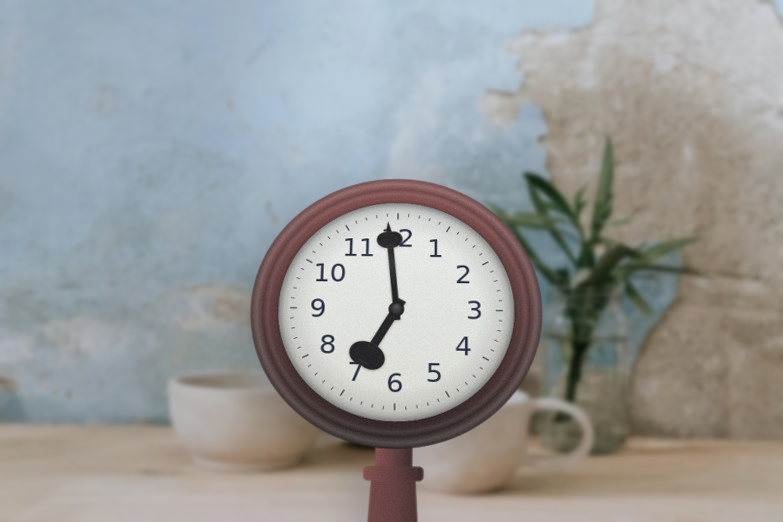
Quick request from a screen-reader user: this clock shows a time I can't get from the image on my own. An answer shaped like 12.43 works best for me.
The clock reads 6.59
